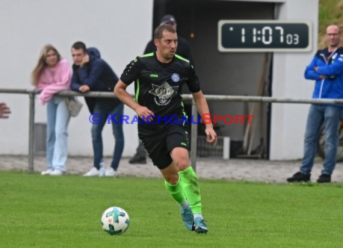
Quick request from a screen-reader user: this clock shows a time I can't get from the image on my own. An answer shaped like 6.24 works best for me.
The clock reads 11.07
